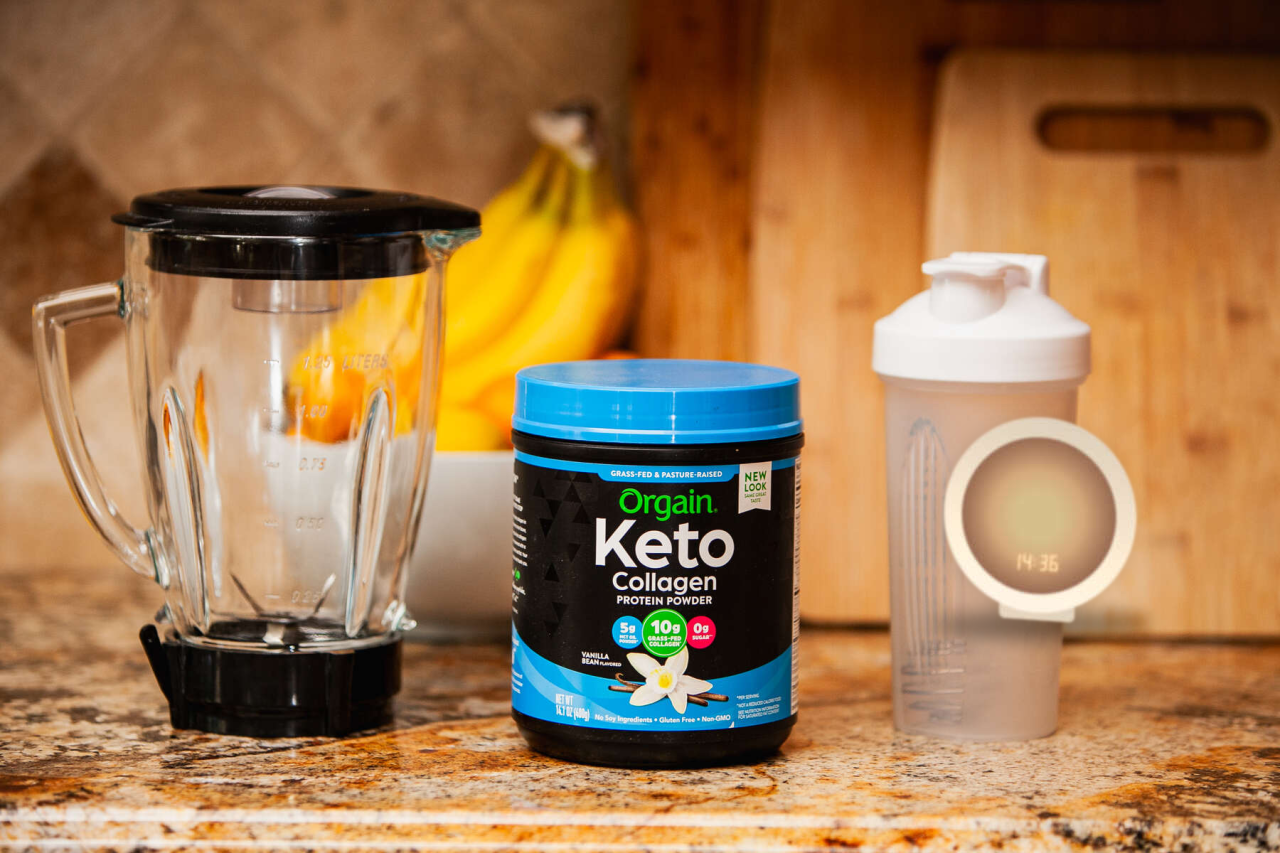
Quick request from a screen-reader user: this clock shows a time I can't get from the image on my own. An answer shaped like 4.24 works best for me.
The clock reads 14.36
